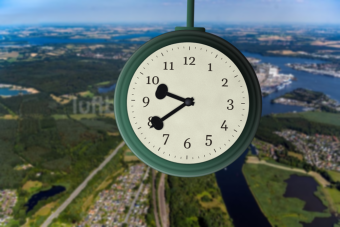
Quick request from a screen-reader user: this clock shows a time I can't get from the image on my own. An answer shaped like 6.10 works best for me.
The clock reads 9.39
